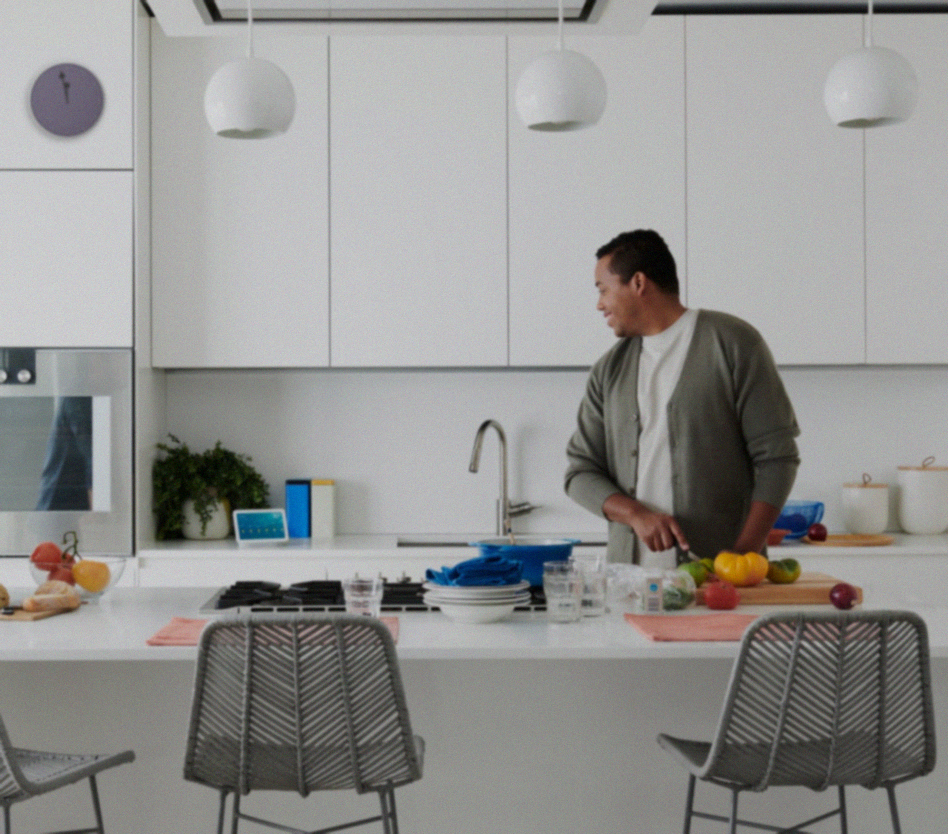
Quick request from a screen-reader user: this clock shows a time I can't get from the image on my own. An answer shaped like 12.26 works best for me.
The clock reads 11.58
